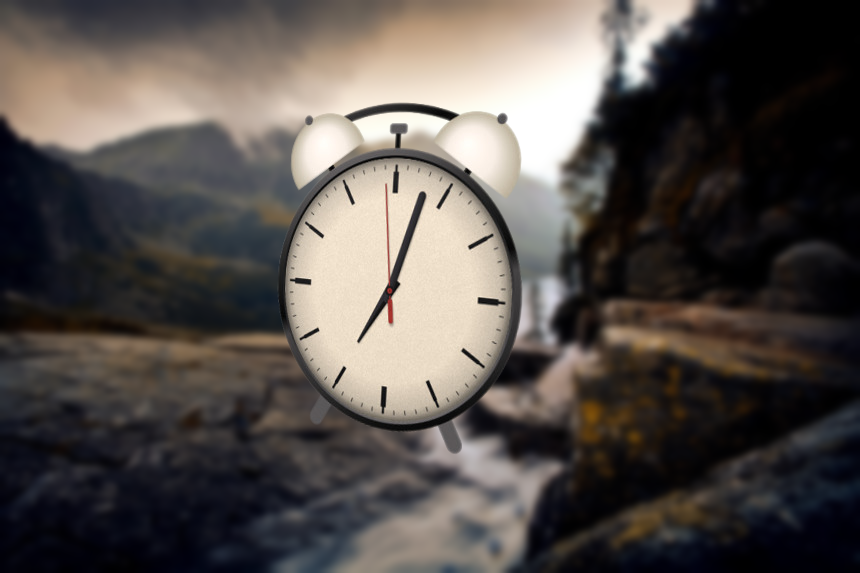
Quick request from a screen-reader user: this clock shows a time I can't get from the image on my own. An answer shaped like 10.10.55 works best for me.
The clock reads 7.02.59
